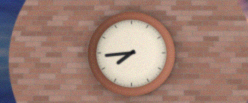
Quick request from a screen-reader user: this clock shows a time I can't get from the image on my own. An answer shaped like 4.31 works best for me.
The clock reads 7.44
